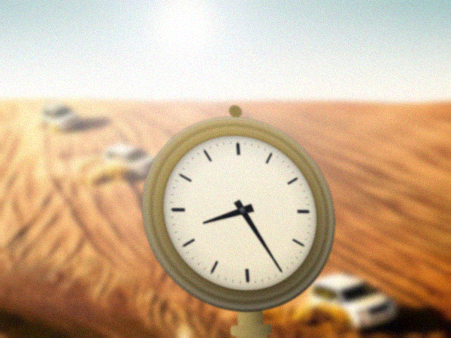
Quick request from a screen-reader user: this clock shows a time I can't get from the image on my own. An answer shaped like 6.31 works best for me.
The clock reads 8.25
